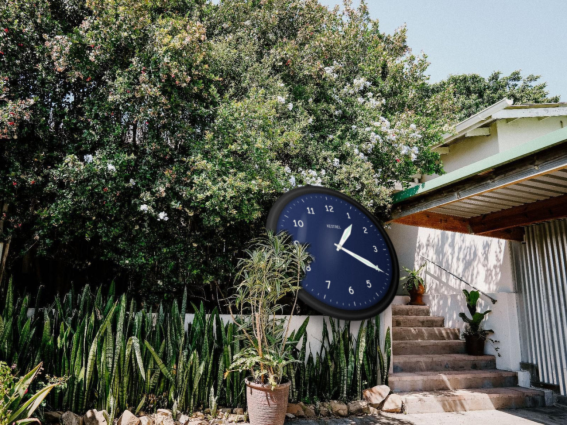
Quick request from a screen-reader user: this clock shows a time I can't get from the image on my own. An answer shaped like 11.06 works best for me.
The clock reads 1.20
